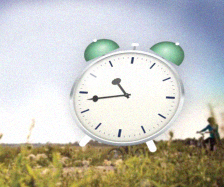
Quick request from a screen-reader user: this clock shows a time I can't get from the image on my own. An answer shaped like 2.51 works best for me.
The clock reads 10.43
